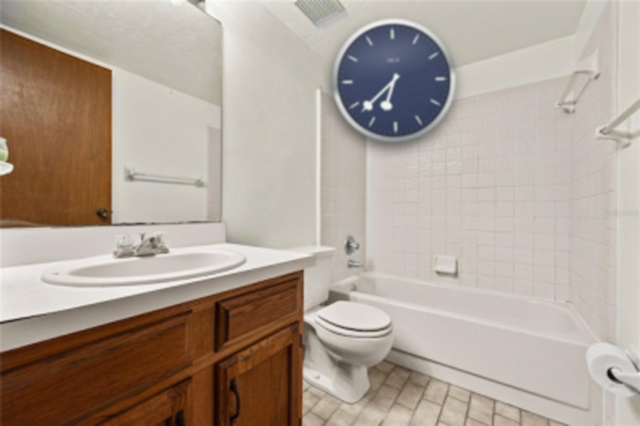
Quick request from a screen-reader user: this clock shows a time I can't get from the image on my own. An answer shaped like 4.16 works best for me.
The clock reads 6.38
